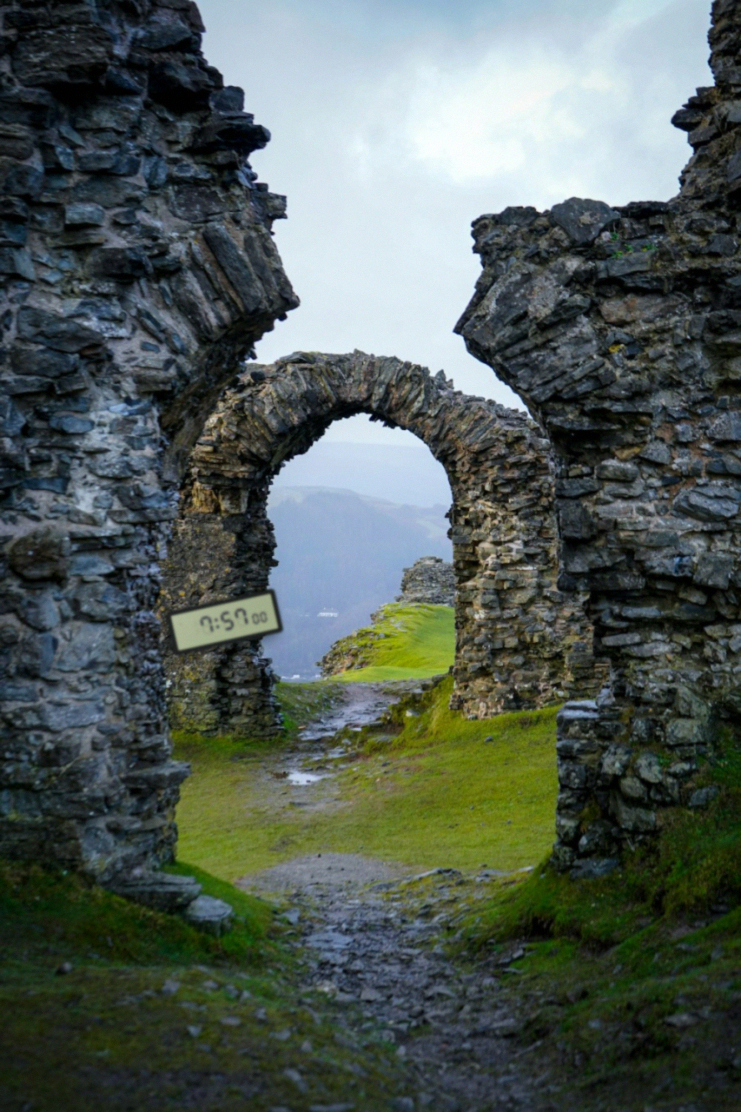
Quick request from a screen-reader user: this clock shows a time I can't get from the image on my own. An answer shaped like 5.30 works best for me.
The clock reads 7.57
